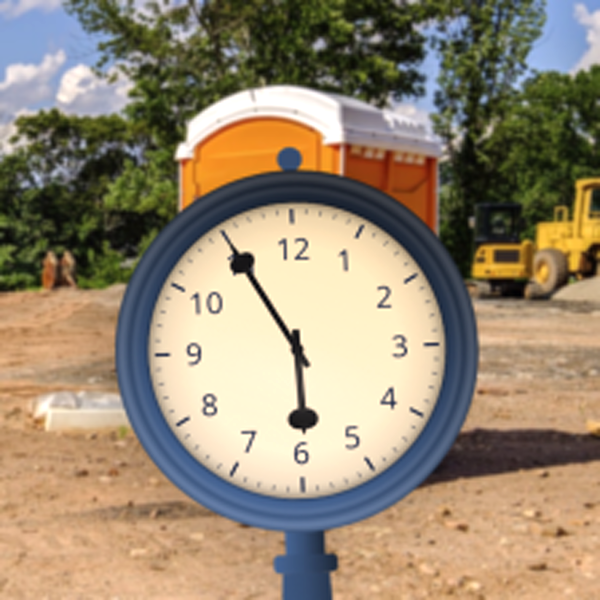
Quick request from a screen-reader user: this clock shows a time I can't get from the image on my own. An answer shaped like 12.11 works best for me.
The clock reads 5.55
